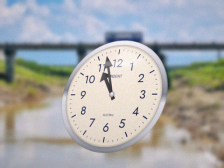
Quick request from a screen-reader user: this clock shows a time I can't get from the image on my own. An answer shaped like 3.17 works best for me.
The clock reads 10.57
